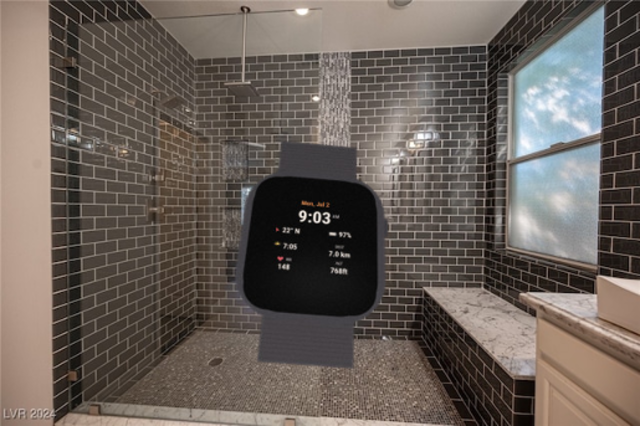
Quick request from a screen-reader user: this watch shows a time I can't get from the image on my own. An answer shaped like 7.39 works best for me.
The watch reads 9.03
